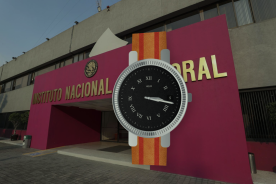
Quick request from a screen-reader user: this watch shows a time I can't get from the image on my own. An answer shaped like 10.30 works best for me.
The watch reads 3.17
